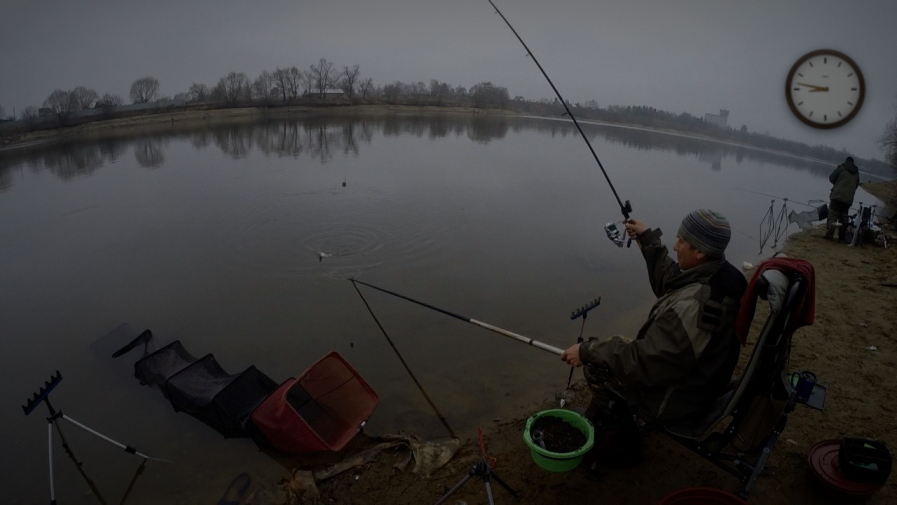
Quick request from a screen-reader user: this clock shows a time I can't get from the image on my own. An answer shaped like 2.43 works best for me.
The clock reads 8.47
